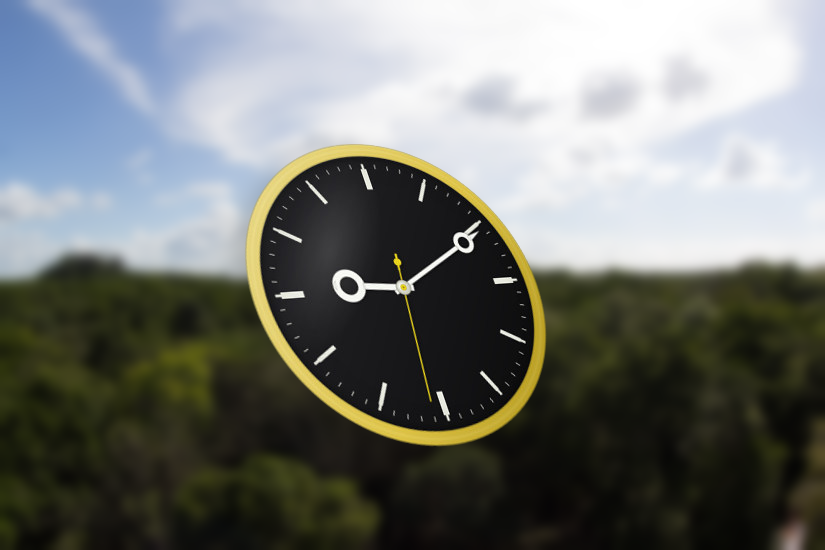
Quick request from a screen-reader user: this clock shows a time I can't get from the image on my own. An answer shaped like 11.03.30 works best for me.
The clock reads 9.10.31
